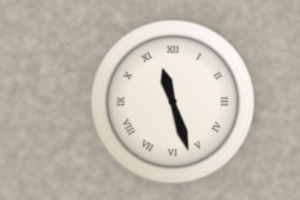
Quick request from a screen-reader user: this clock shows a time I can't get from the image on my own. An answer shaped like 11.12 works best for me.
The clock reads 11.27
